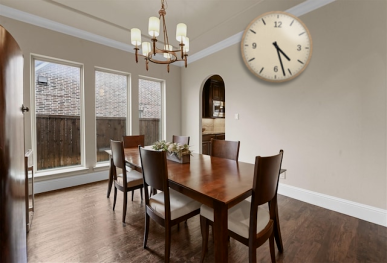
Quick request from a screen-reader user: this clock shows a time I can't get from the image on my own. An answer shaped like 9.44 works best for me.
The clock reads 4.27
